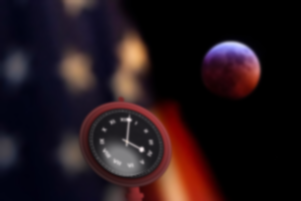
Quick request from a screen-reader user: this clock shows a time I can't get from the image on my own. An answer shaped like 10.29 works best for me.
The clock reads 4.02
